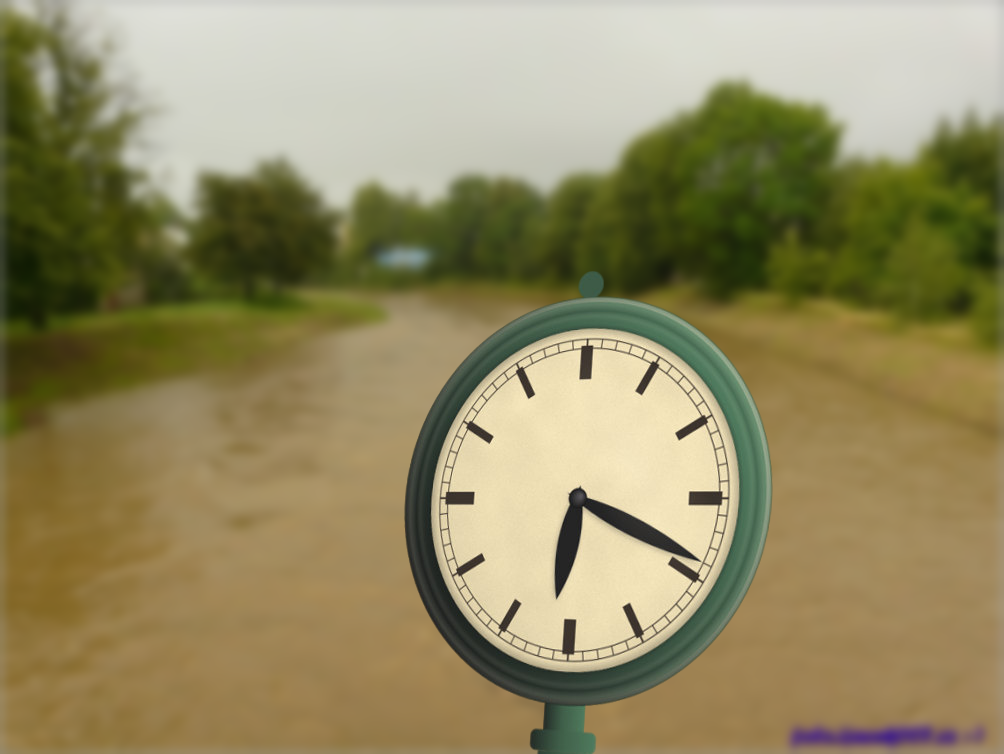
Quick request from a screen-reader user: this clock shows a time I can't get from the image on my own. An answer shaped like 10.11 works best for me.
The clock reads 6.19
